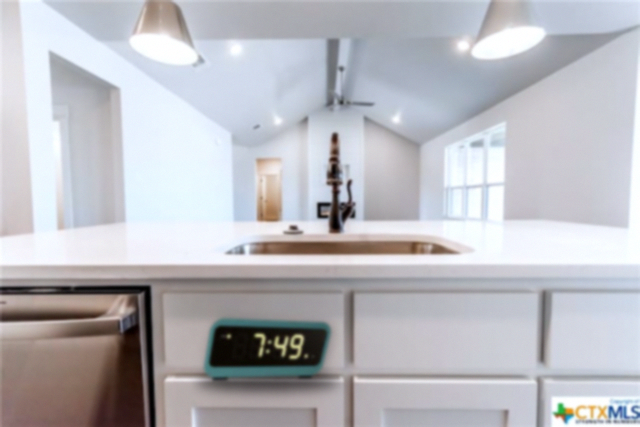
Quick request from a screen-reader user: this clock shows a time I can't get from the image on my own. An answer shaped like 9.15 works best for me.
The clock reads 7.49
